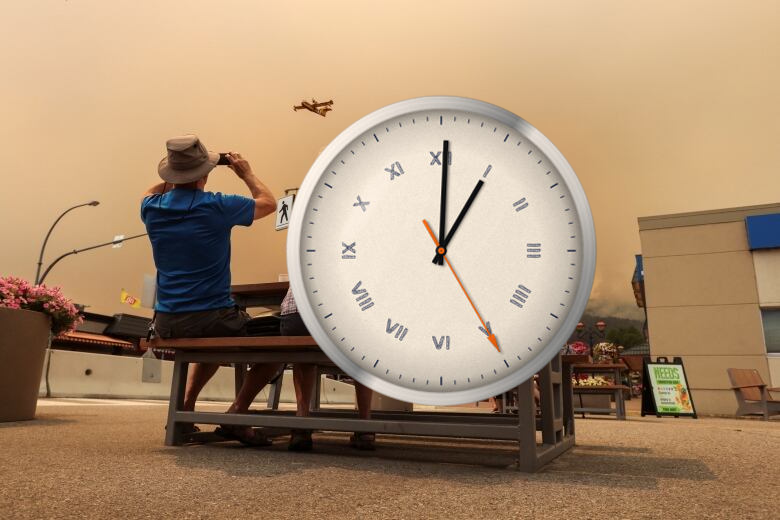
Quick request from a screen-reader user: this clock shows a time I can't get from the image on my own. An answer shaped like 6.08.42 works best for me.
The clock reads 1.00.25
